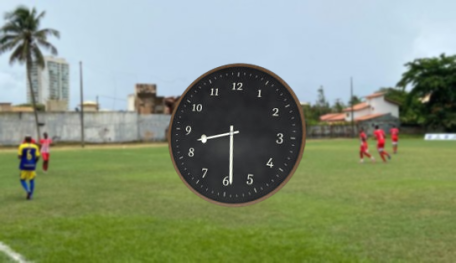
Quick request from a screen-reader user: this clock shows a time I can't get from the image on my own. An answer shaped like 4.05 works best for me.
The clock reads 8.29
